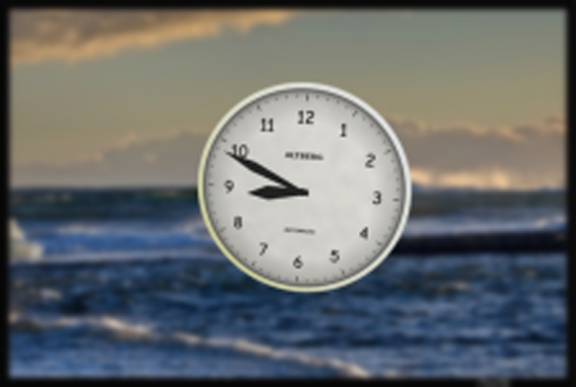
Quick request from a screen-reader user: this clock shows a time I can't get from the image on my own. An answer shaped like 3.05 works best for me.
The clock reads 8.49
